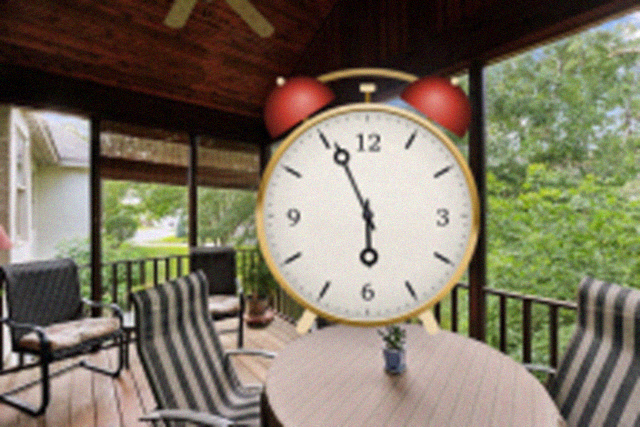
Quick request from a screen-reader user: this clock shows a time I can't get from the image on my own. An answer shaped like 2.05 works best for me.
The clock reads 5.56
